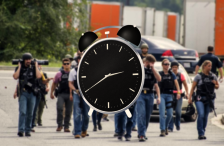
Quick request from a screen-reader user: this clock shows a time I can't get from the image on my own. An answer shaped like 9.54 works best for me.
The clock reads 2.40
